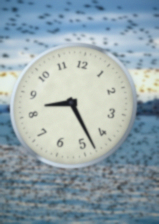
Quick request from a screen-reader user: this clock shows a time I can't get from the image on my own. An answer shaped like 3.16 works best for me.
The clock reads 8.23
